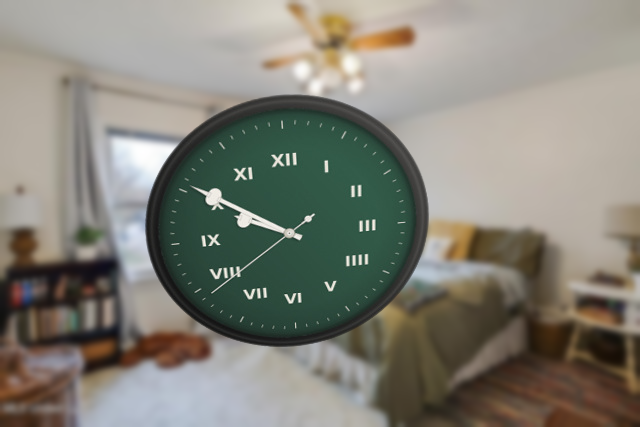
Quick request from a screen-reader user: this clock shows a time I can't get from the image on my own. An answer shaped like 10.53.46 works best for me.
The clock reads 9.50.39
